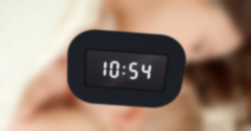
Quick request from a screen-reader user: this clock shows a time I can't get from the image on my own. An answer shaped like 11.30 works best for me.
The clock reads 10.54
